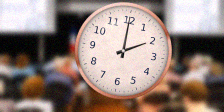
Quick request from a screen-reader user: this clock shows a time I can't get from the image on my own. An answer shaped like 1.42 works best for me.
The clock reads 2.00
